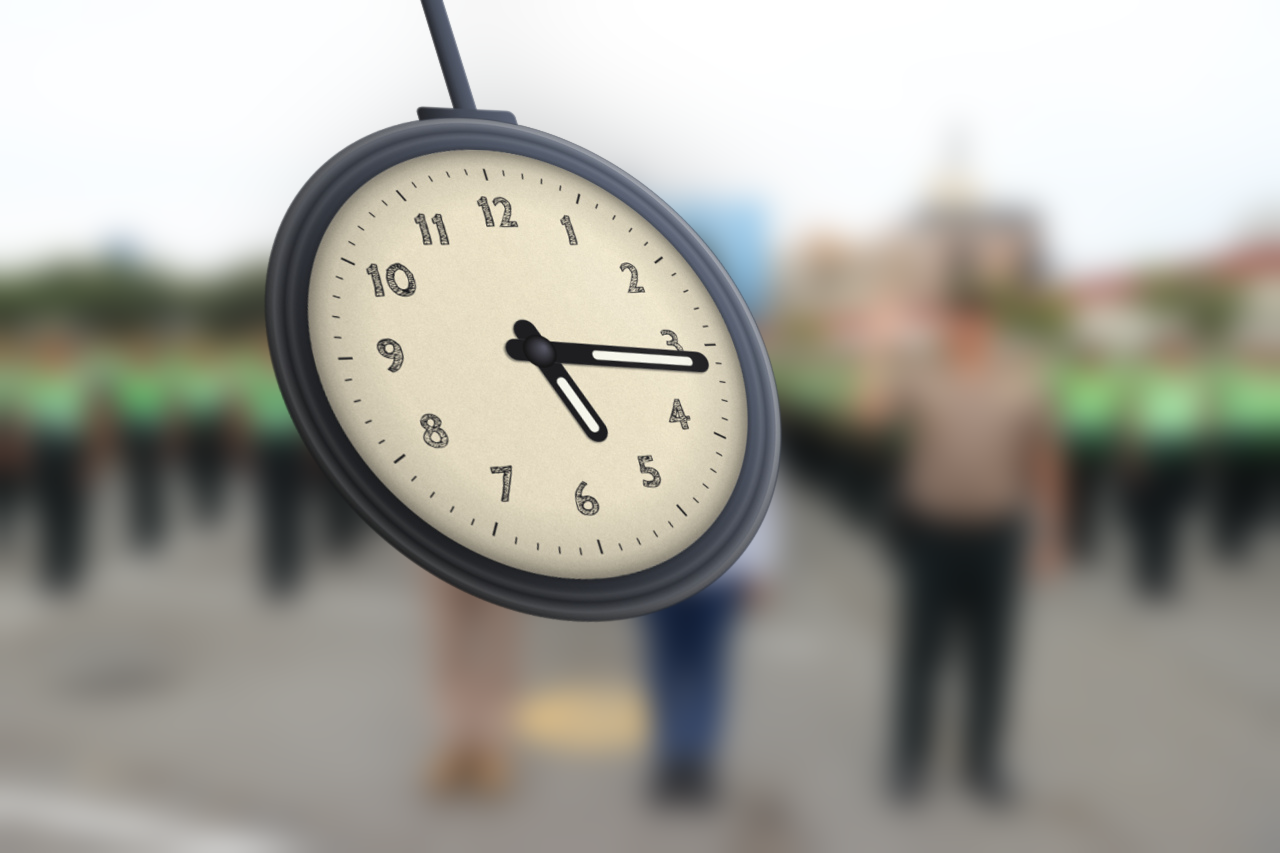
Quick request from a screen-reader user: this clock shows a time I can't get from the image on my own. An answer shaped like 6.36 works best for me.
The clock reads 5.16
